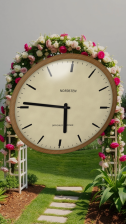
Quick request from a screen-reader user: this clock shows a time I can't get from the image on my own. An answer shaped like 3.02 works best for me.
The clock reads 5.46
